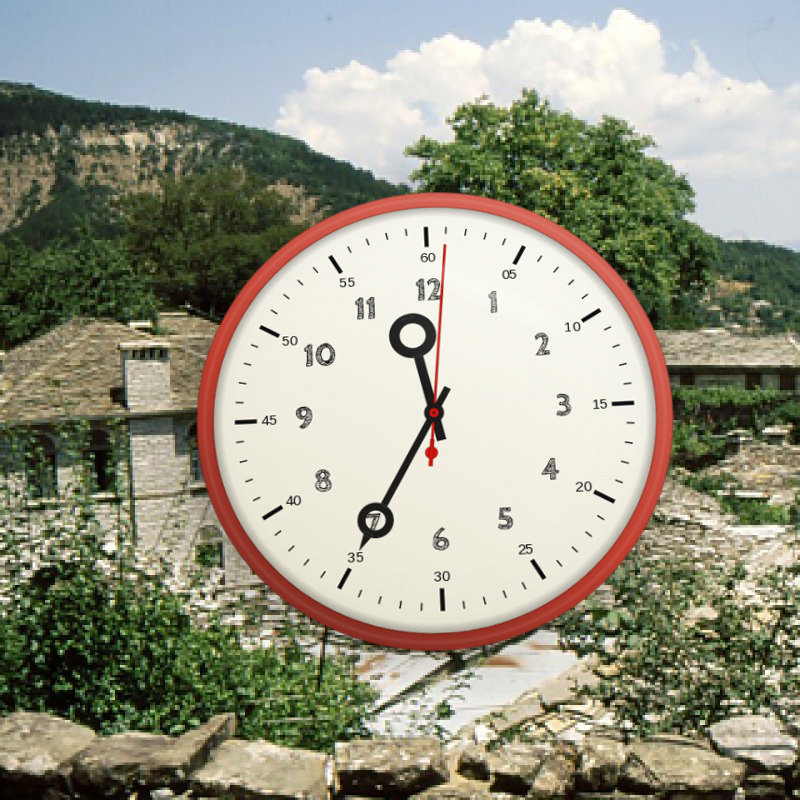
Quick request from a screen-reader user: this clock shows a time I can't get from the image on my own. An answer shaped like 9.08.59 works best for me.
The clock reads 11.35.01
